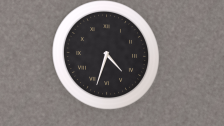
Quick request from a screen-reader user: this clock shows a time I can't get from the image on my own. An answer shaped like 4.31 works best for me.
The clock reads 4.33
